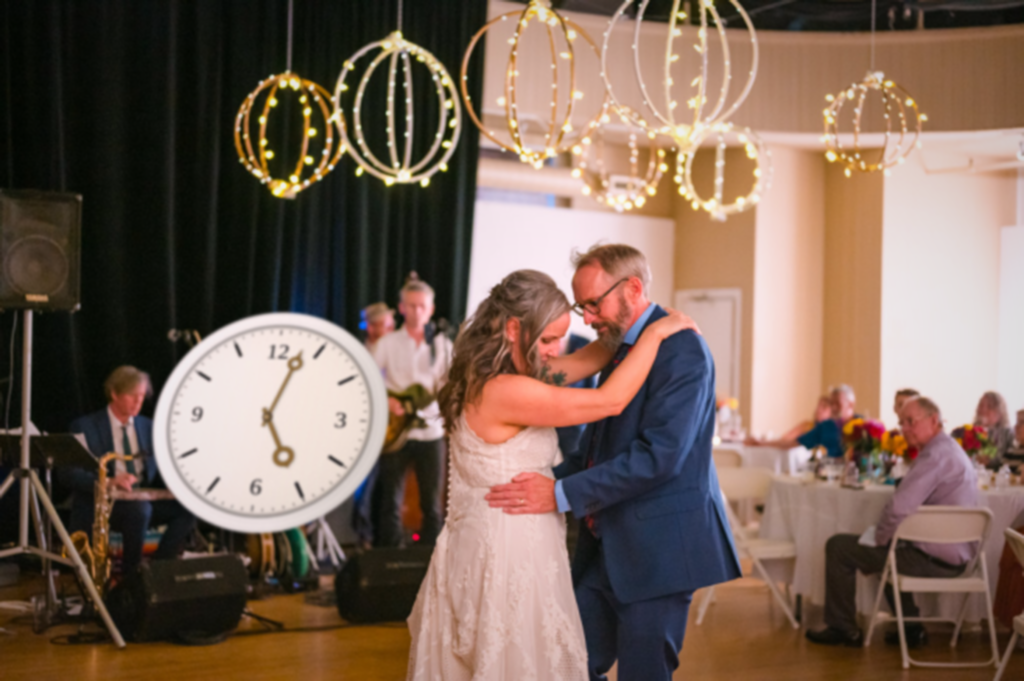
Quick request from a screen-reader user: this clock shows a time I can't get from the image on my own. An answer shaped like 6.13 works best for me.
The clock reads 5.03
